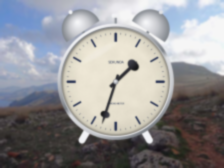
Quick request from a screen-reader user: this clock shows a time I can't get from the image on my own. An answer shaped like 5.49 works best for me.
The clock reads 1.33
